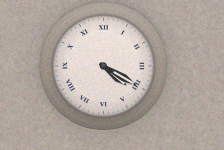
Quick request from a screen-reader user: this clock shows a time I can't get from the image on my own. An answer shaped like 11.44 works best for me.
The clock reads 4.20
